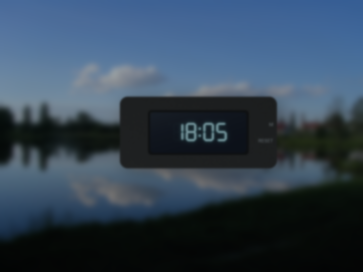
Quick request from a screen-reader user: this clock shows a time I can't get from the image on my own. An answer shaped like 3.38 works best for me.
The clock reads 18.05
